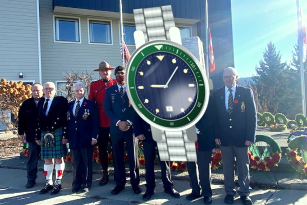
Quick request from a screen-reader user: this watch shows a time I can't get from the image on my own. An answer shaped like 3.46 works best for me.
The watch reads 9.07
